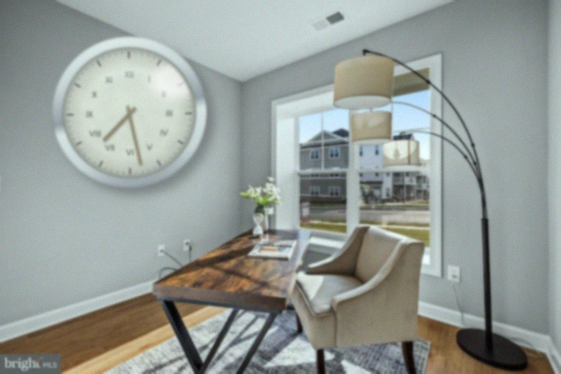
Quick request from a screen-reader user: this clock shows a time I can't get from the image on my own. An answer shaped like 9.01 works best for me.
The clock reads 7.28
